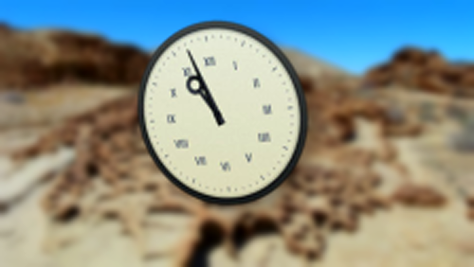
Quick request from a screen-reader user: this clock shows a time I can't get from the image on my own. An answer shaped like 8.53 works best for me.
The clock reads 10.57
